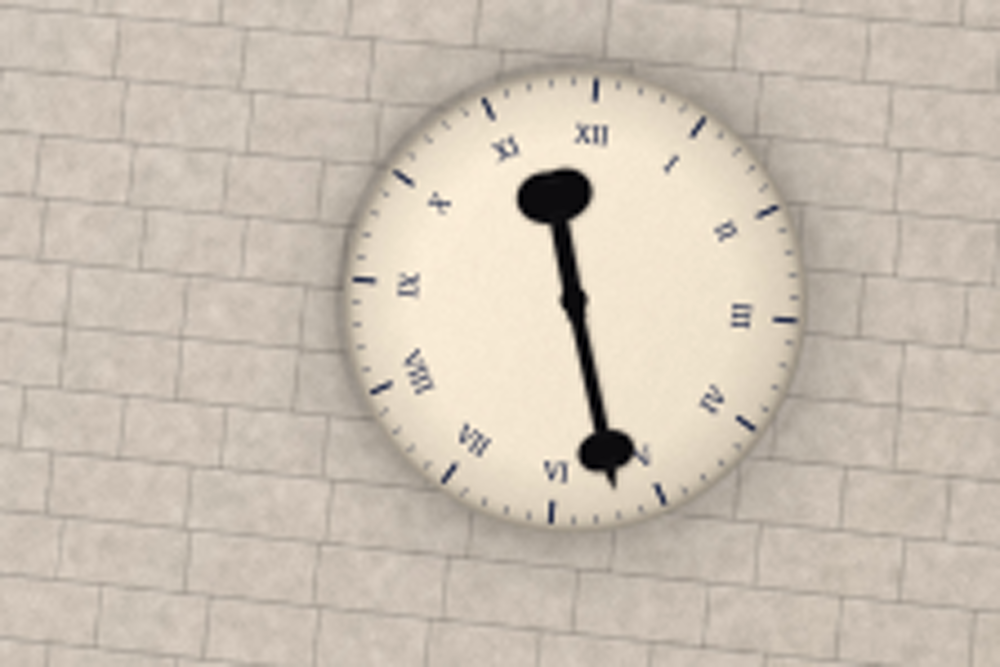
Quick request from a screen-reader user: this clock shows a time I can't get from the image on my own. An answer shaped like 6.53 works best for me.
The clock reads 11.27
